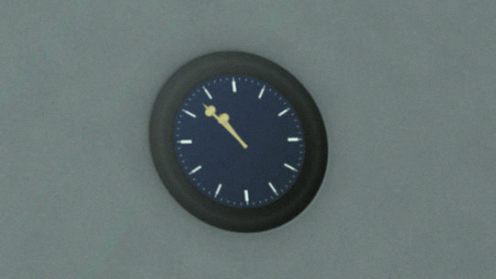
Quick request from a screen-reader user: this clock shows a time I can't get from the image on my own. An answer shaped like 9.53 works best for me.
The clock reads 10.53
